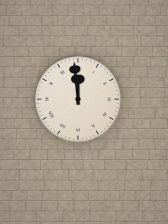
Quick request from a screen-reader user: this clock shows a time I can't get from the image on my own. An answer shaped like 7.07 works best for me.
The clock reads 11.59
